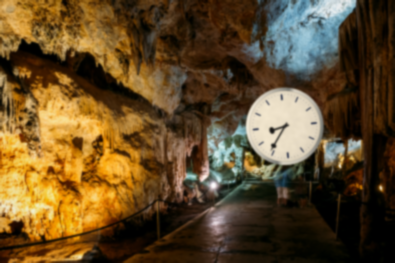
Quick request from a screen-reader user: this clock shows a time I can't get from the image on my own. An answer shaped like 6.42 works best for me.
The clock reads 8.36
